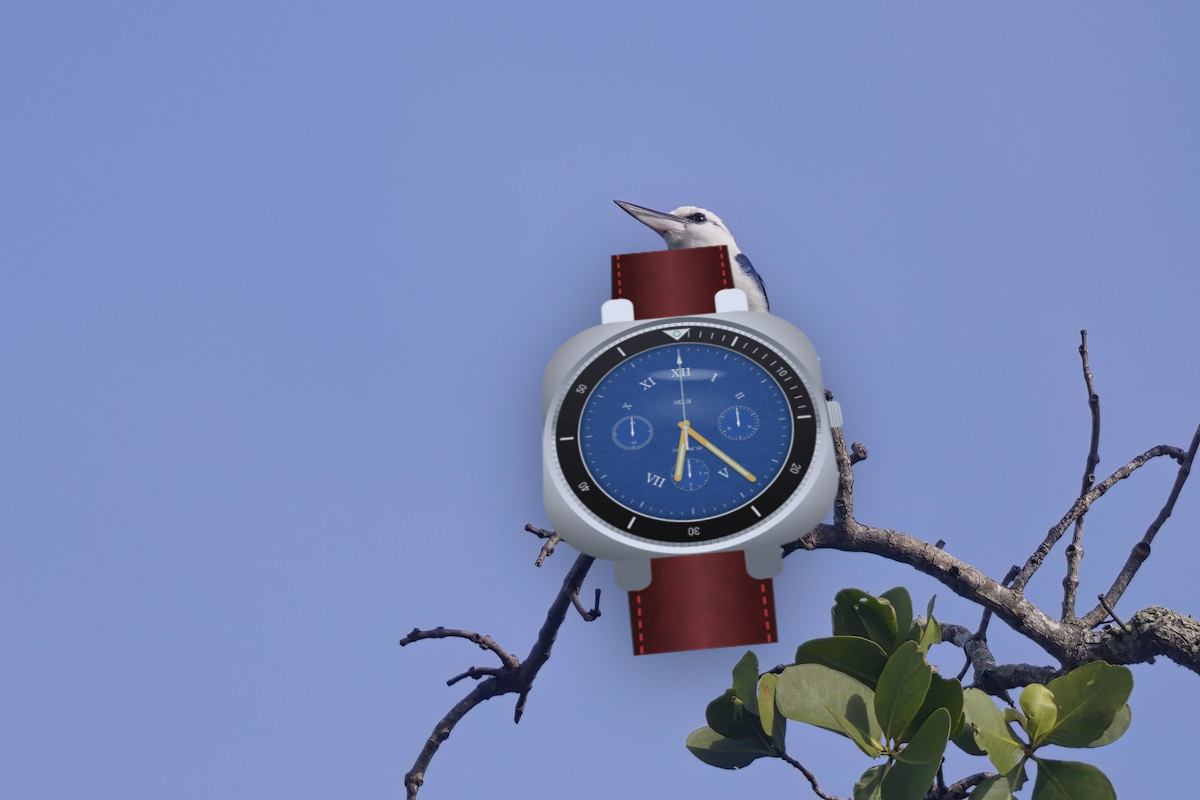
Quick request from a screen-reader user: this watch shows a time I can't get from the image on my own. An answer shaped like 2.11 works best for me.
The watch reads 6.23
